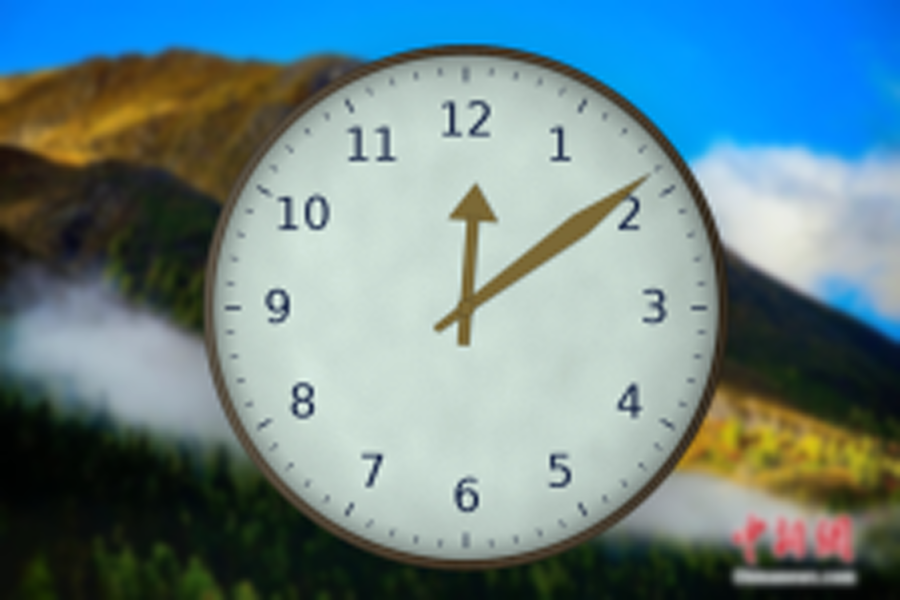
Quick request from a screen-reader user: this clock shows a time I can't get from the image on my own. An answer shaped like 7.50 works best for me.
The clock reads 12.09
